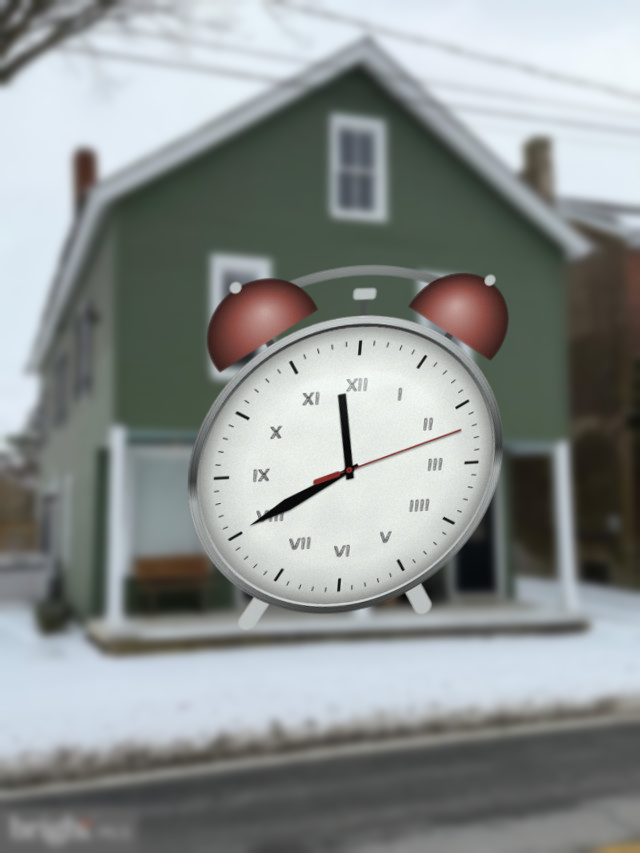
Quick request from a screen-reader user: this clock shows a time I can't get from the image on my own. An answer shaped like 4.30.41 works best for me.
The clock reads 11.40.12
